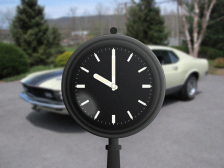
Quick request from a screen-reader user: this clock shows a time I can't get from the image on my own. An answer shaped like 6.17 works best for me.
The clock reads 10.00
